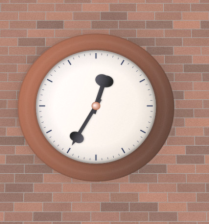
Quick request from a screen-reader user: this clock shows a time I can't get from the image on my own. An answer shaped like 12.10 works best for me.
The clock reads 12.35
